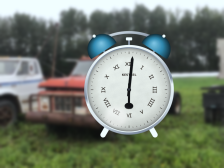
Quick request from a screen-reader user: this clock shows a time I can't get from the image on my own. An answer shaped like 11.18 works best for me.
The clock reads 6.01
